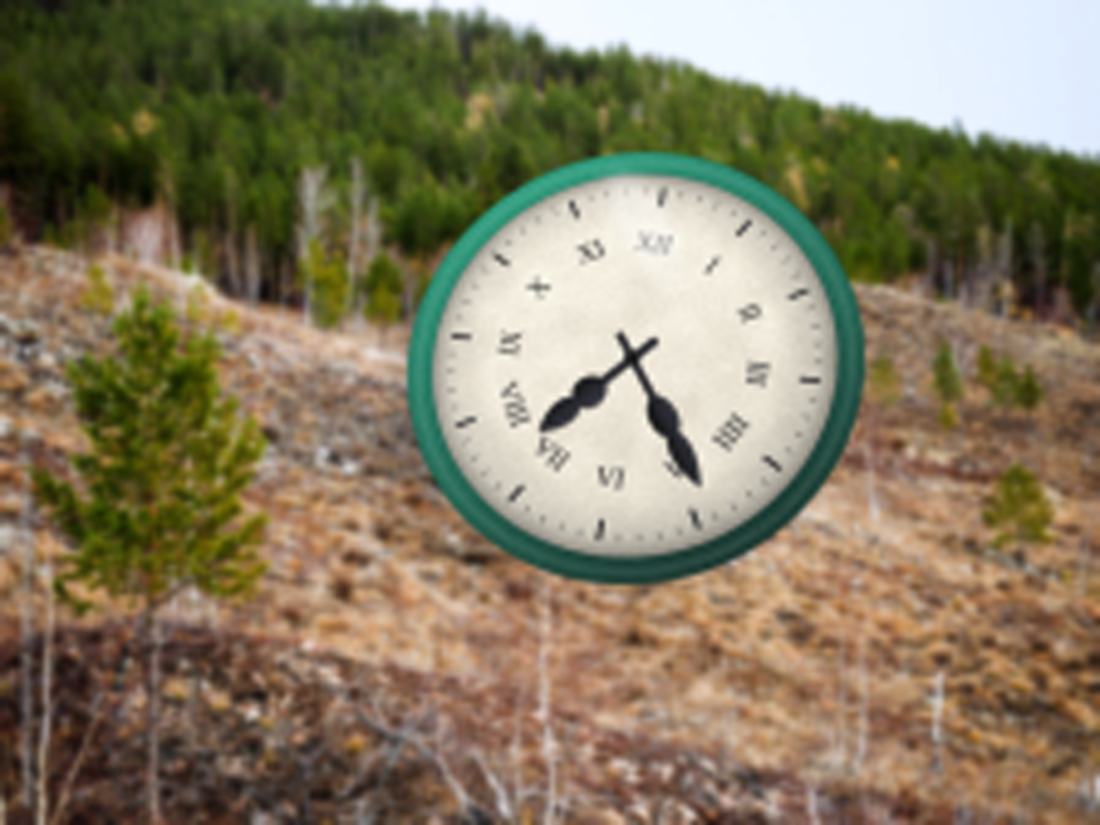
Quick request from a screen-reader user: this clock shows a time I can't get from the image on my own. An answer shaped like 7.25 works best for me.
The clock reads 7.24
